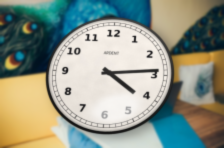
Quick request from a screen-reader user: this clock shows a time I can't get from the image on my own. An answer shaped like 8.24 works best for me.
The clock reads 4.14
